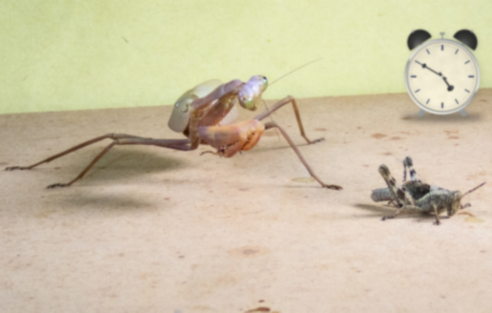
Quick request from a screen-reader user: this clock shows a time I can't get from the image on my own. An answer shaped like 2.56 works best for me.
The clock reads 4.50
